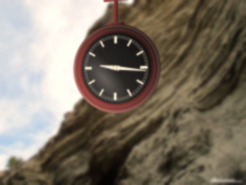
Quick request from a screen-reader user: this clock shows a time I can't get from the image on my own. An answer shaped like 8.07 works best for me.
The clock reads 9.16
